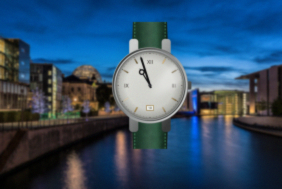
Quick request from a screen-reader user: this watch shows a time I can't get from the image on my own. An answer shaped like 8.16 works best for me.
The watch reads 10.57
